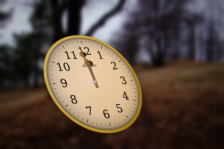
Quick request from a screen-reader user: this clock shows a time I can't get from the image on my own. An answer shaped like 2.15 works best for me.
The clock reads 11.59
